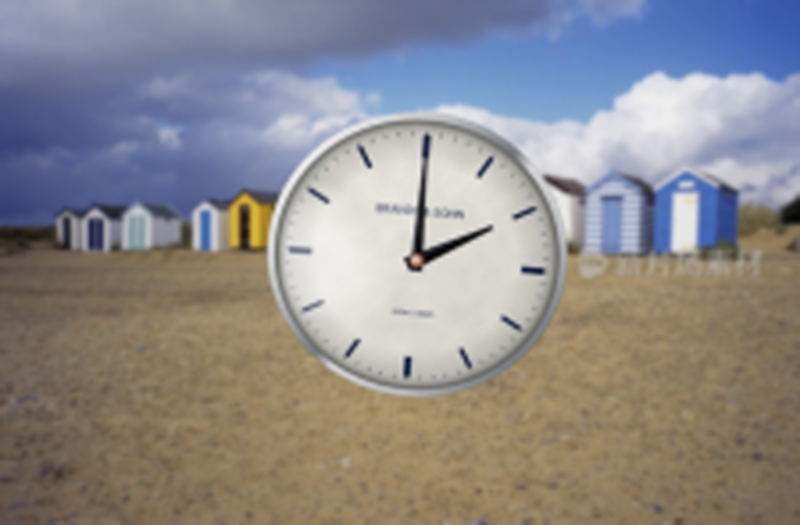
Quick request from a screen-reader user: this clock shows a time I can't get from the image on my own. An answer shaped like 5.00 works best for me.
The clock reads 2.00
